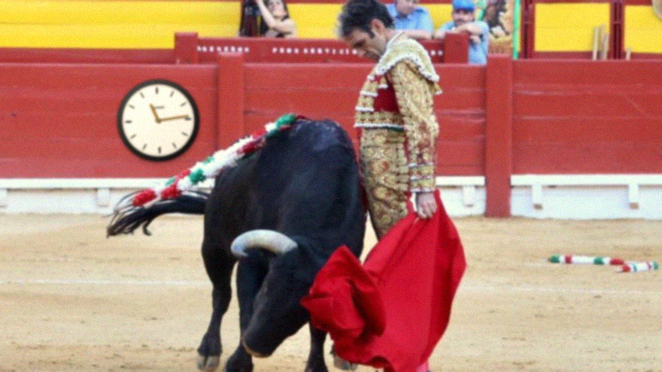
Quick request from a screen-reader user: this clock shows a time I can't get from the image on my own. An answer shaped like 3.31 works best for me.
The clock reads 11.14
